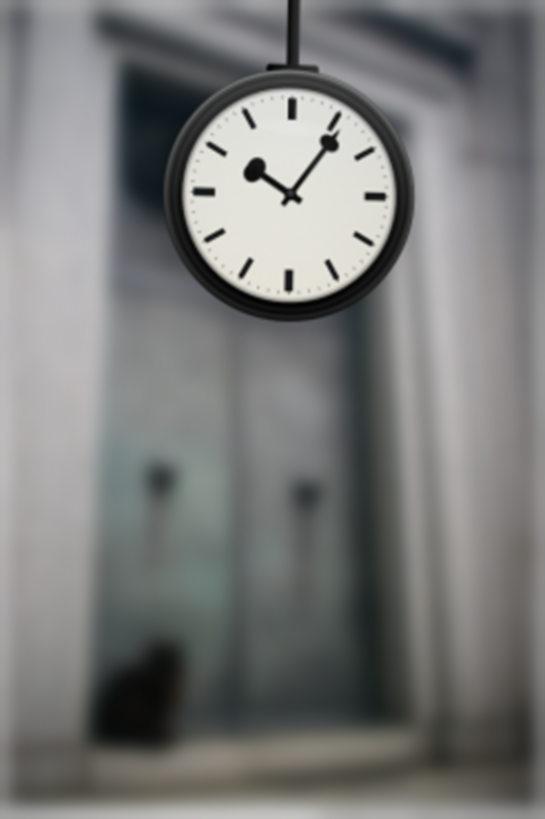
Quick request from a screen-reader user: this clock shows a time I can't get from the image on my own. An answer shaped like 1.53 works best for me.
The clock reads 10.06
